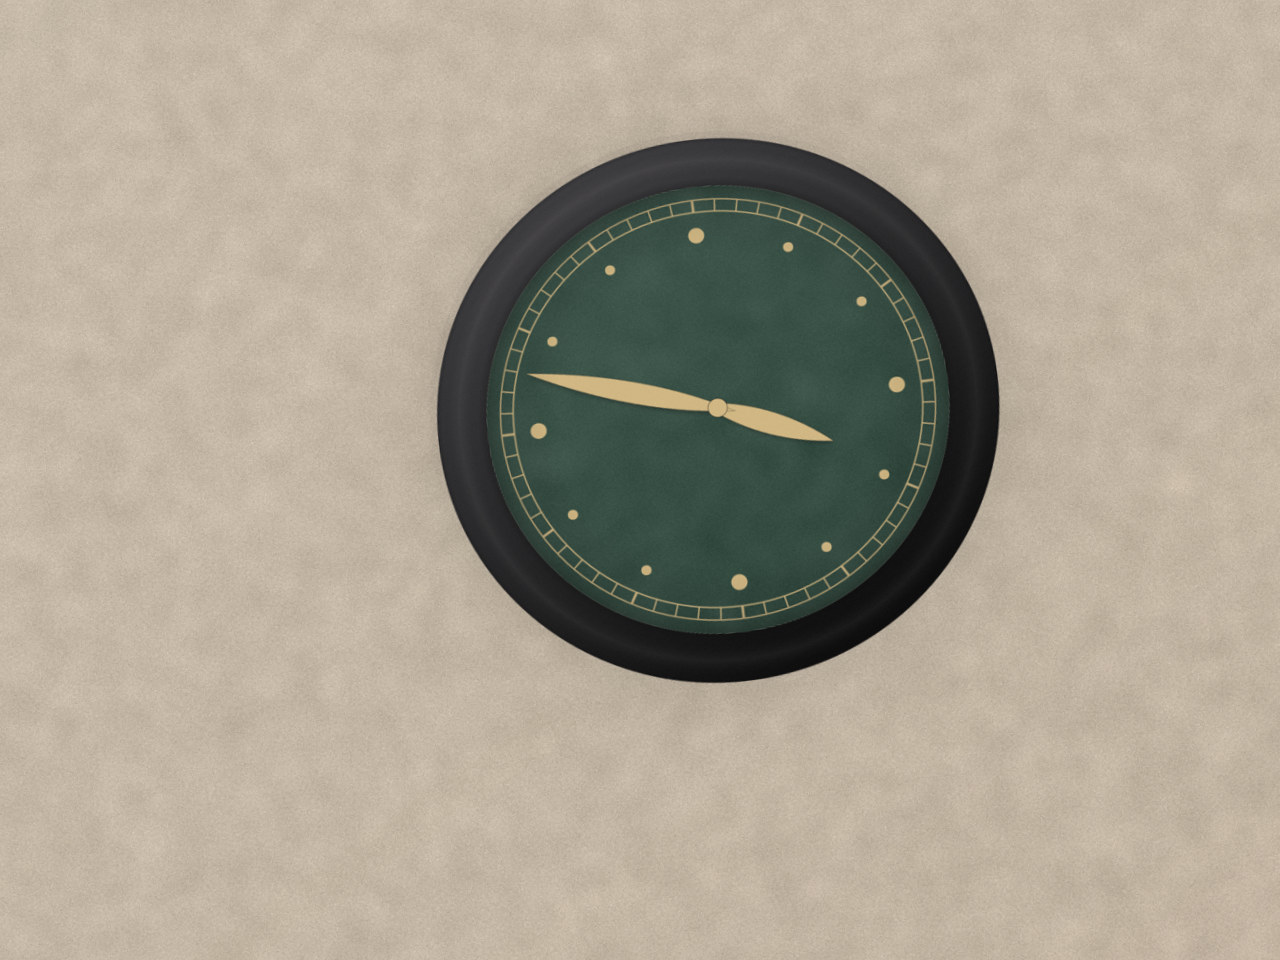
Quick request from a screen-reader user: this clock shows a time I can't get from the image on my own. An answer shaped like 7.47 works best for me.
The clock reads 3.48
